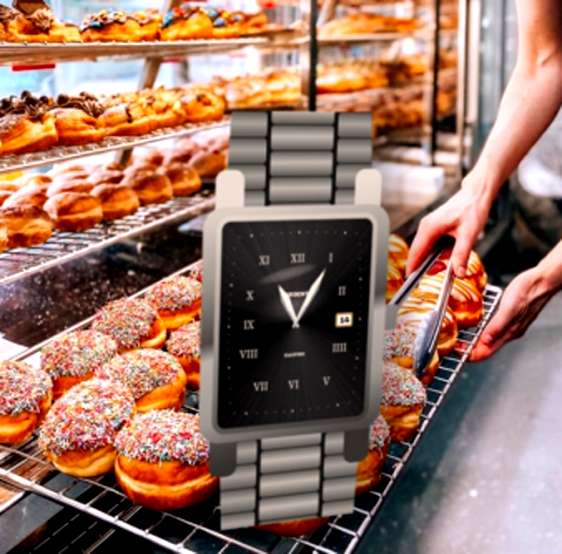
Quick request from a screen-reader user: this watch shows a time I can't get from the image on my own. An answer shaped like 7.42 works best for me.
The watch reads 11.05
